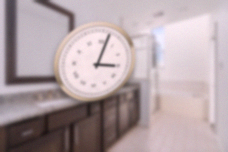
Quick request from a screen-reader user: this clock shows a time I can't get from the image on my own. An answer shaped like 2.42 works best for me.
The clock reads 3.02
